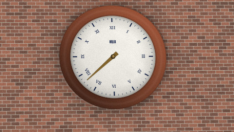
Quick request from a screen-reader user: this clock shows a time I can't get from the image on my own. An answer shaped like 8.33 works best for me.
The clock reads 7.38
